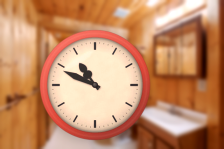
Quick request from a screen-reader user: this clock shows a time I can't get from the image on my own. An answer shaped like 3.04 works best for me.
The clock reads 10.49
